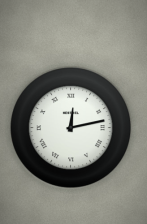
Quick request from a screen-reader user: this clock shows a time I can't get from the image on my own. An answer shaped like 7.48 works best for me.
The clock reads 12.13
